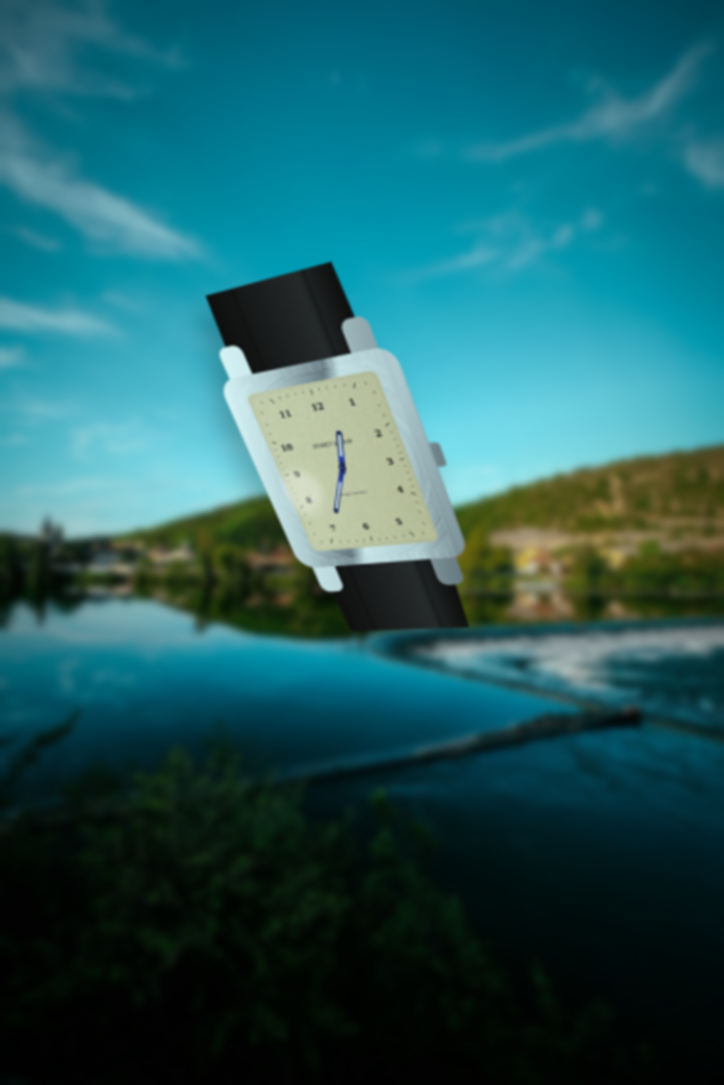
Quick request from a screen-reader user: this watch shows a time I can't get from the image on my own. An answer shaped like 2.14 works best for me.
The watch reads 12.35
